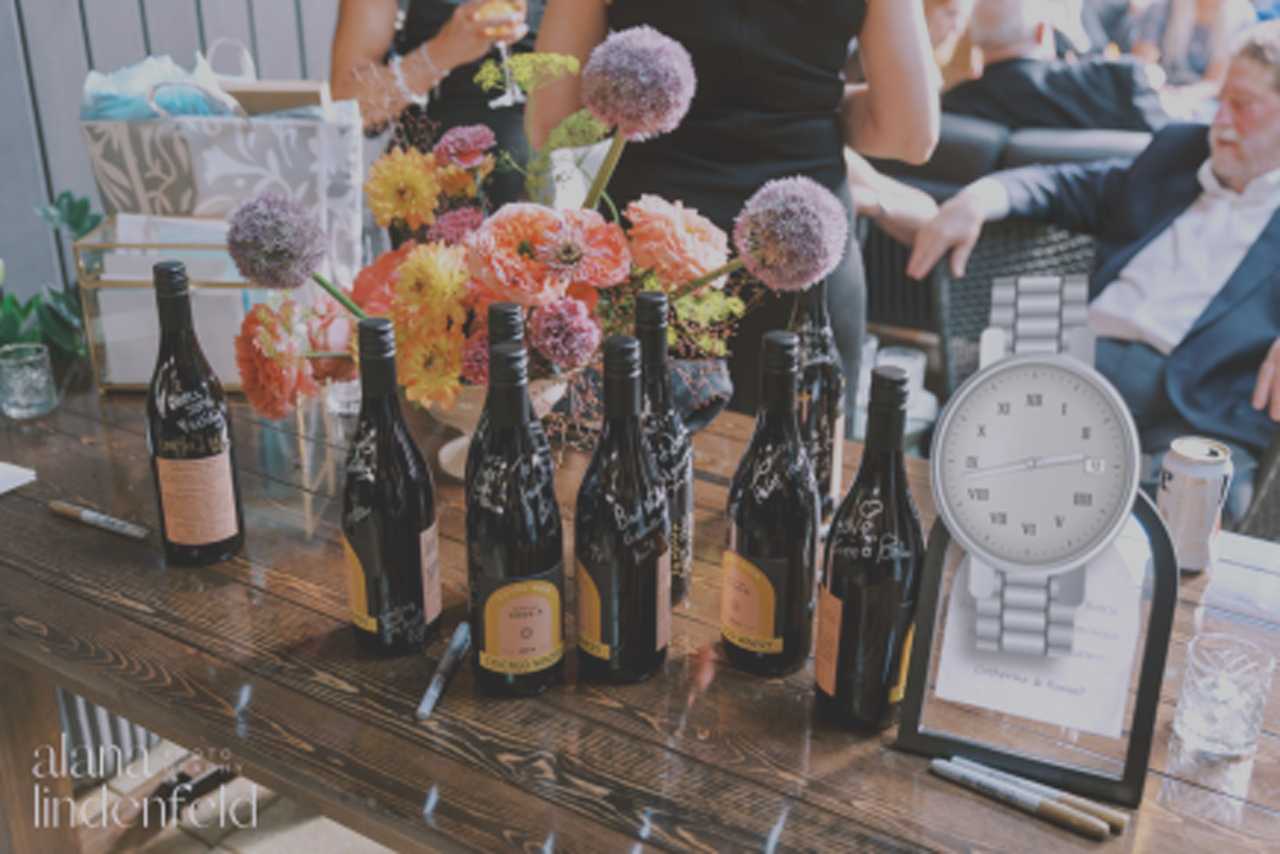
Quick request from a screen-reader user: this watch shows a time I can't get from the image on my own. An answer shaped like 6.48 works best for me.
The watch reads 2.43
